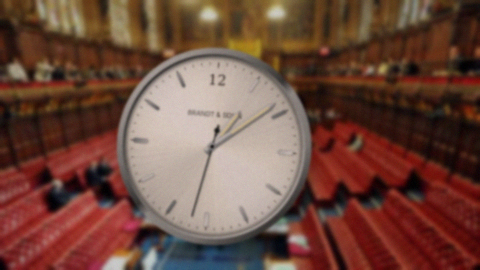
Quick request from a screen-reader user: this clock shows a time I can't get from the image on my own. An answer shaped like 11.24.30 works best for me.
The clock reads 1.08.32
